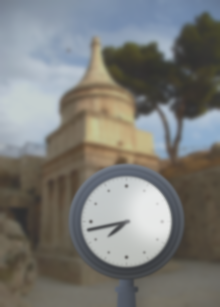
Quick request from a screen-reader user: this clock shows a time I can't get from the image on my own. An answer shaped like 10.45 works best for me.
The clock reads 7.43
